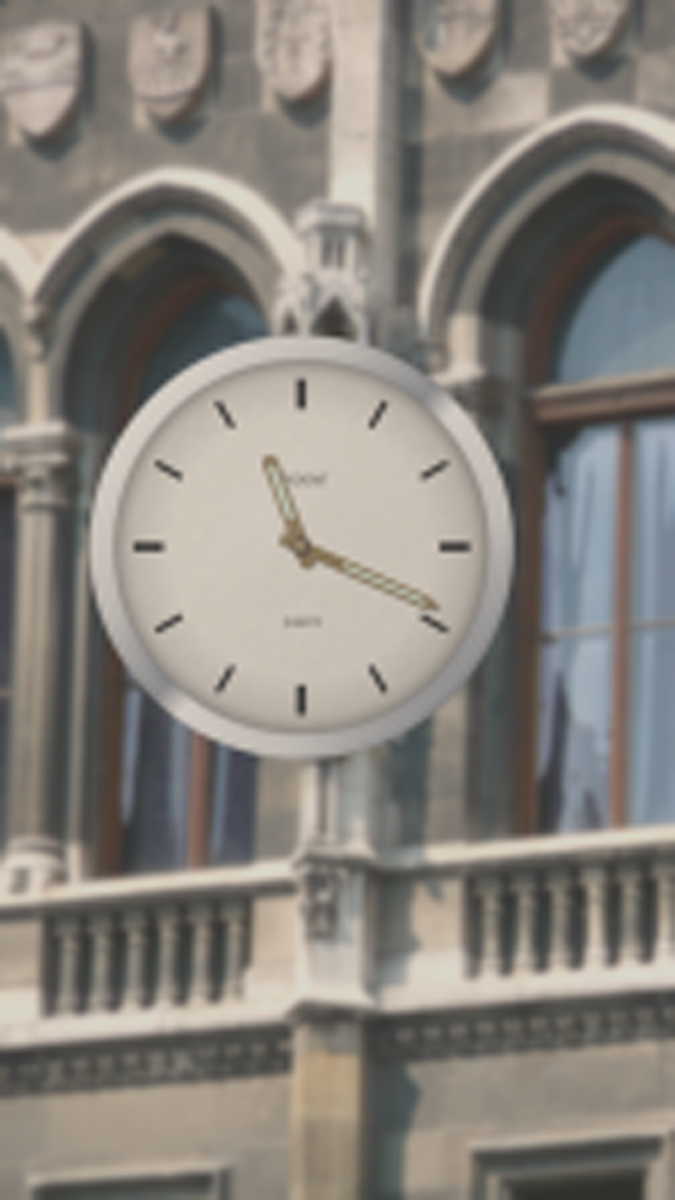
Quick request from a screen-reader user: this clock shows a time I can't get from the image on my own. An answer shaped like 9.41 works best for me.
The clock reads 11.19
